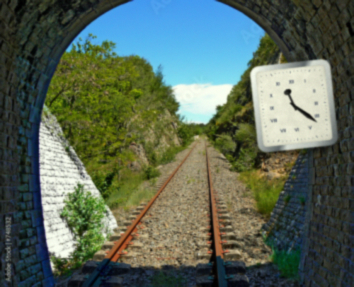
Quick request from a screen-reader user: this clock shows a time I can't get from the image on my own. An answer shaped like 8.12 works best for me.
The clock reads 11.22
